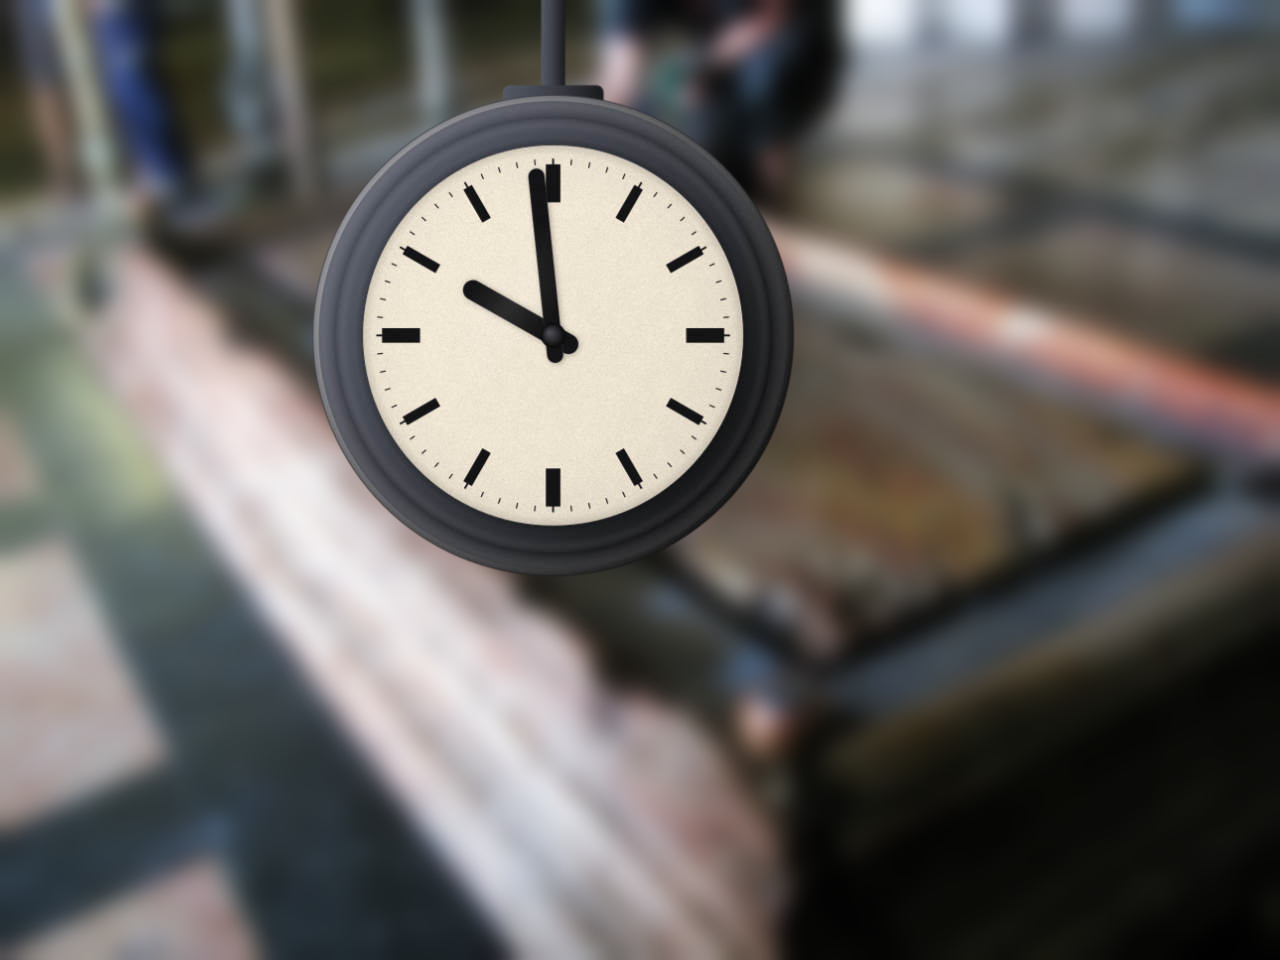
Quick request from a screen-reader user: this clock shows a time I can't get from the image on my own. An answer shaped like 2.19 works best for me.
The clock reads 9.59
